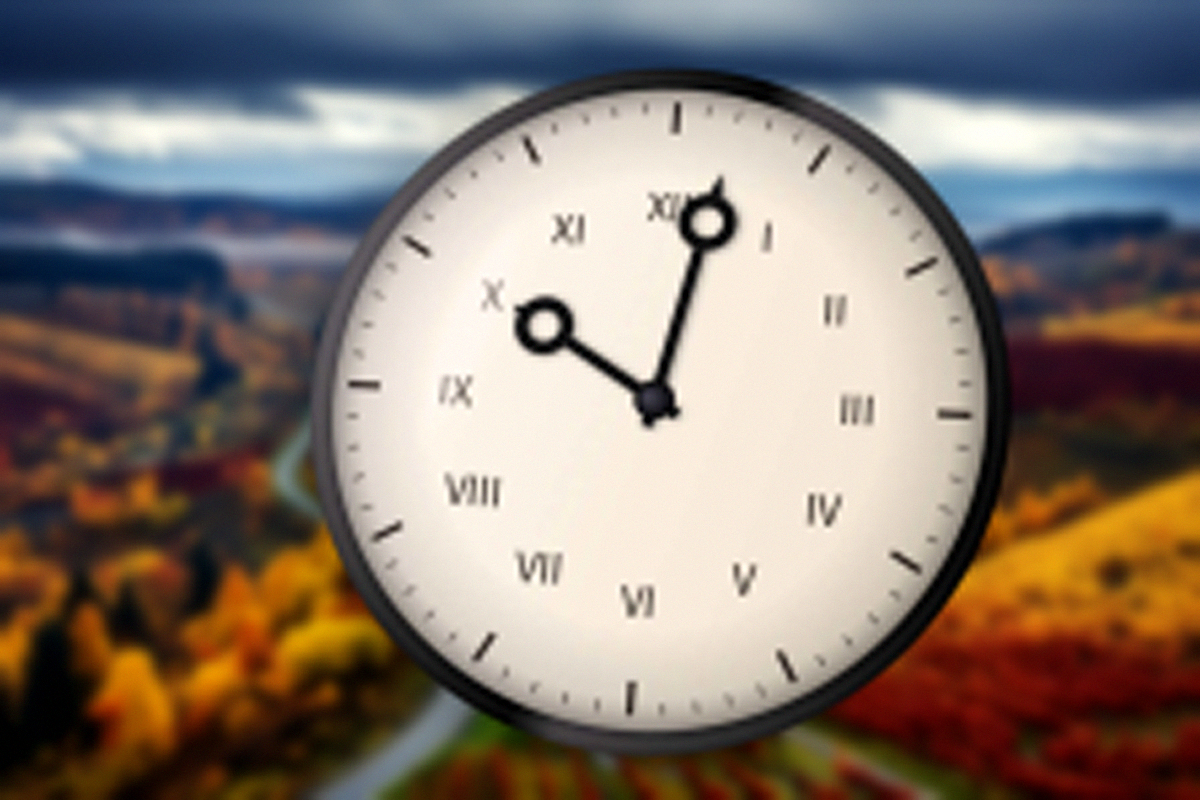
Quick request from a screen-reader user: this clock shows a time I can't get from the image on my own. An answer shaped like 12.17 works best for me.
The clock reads 10.02
